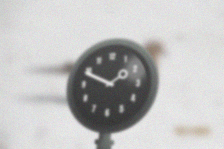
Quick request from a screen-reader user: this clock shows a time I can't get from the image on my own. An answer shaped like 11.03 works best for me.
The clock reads 1.49
